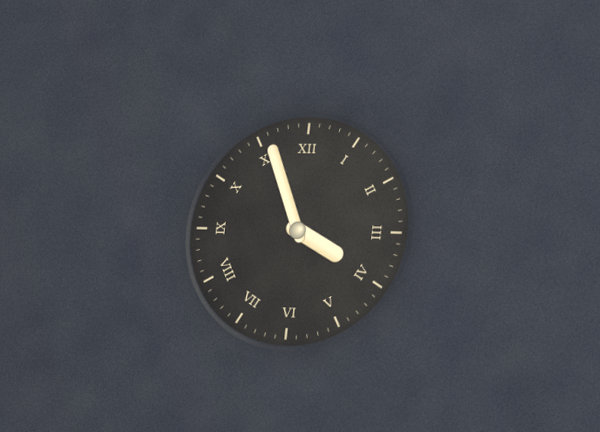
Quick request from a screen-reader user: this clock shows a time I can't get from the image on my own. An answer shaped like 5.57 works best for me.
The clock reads 3.56
